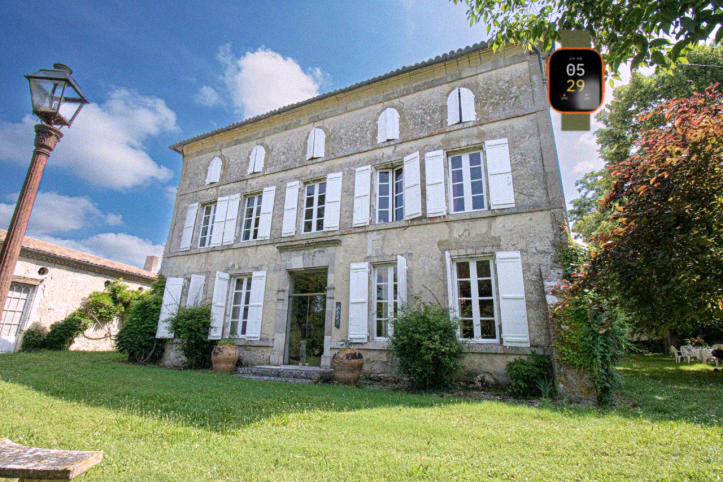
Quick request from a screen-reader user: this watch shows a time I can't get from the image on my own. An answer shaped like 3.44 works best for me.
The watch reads 5.29
